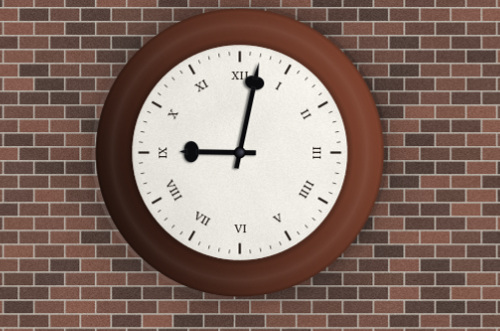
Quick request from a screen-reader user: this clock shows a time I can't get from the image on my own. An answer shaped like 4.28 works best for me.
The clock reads 9.02
